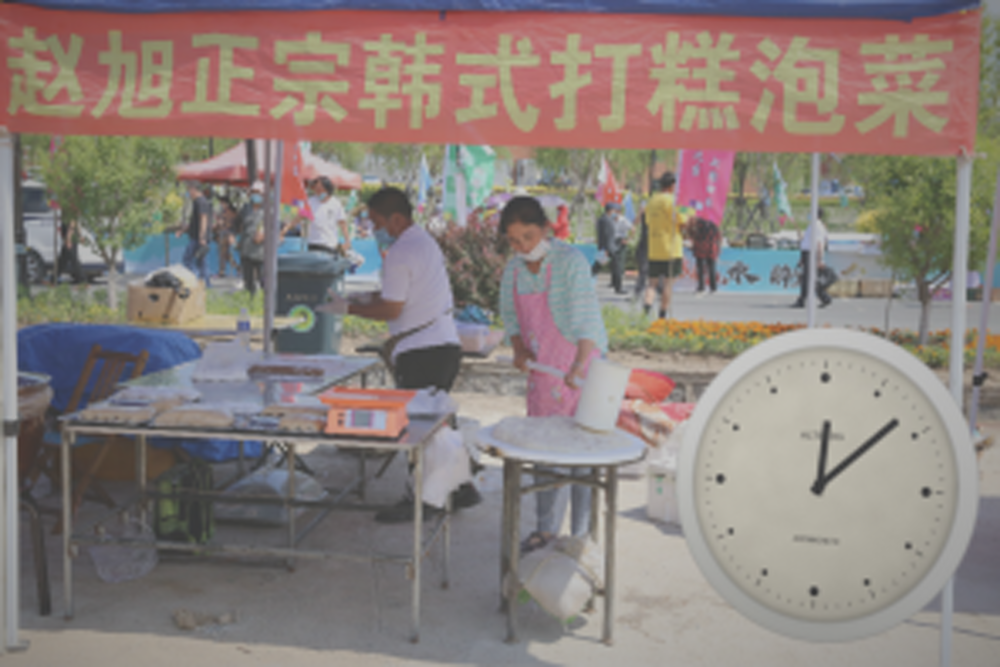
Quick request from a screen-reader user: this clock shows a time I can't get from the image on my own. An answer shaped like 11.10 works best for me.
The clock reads 12.08
